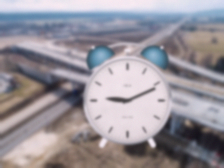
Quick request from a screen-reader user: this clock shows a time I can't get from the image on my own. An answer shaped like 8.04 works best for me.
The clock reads 9.11
